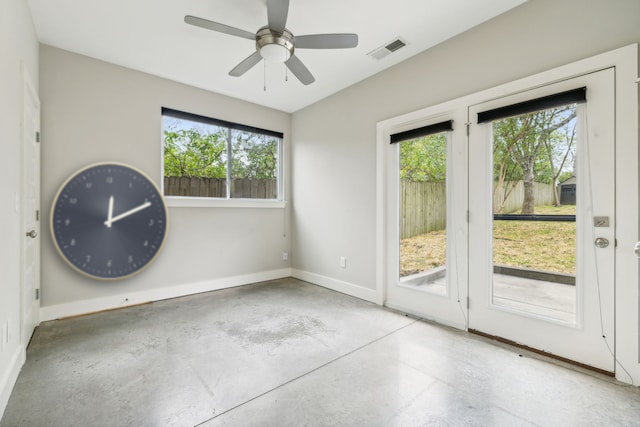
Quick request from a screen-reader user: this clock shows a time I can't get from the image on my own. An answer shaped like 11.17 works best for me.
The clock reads 12.11
